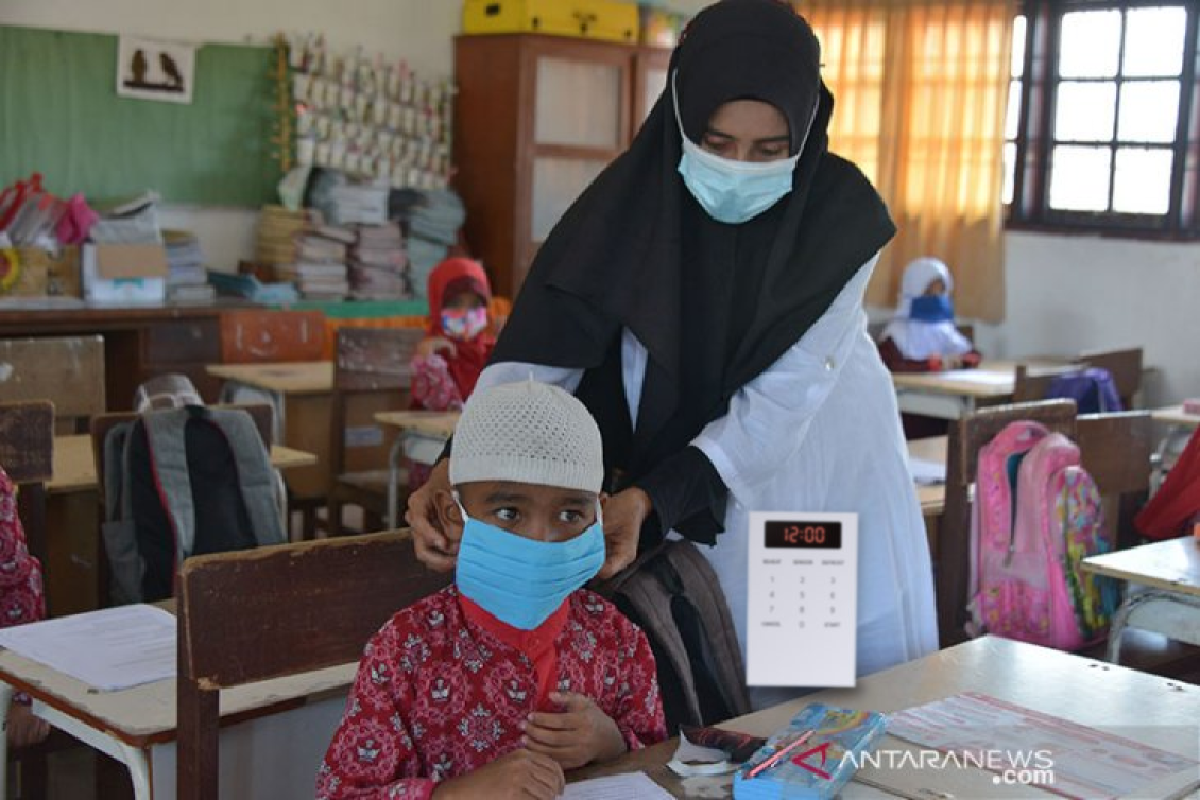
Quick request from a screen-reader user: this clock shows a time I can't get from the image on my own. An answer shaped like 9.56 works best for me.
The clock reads 12.00
